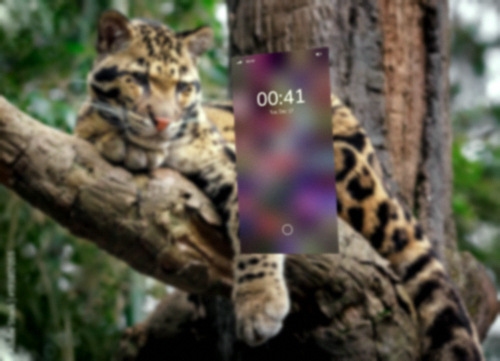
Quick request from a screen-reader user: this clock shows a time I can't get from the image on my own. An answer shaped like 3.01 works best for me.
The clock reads 0.41
